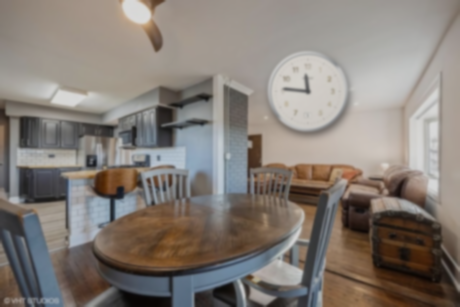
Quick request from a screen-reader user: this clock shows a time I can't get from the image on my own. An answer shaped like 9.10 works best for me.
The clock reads 11.46
